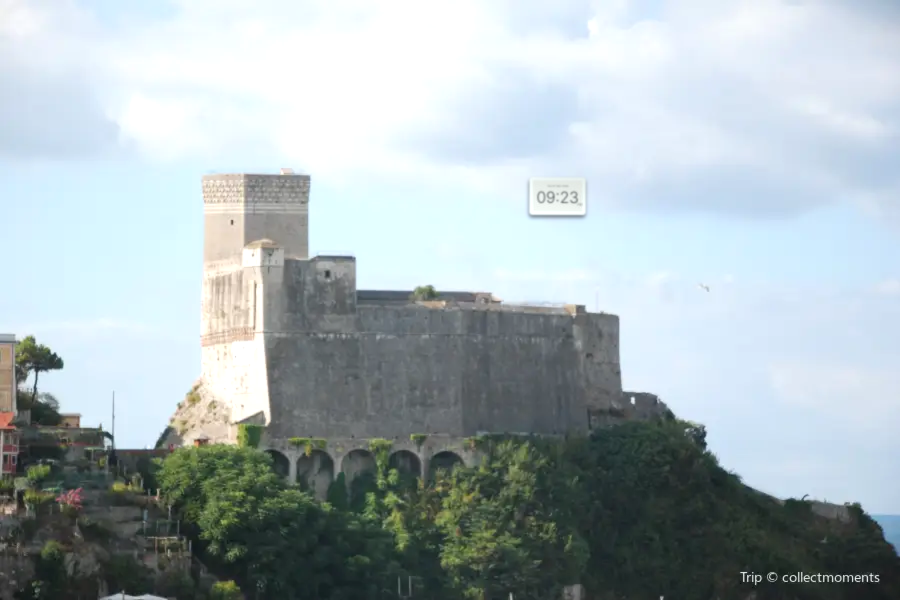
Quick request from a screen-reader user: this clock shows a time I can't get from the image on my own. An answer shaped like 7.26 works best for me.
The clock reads 9.23
